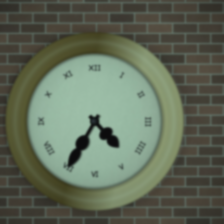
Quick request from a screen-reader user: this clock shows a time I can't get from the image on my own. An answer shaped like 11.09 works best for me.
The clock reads 4.35
